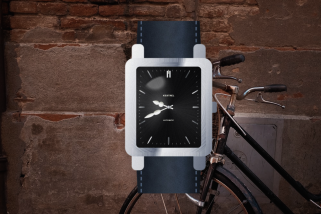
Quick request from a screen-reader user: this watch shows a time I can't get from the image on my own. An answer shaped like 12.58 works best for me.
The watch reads 9.41
